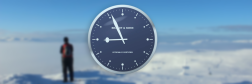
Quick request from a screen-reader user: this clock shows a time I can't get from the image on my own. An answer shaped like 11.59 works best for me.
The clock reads 8.56
